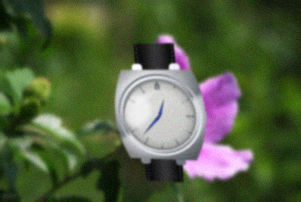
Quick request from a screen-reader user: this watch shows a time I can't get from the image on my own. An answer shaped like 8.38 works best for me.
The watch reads 12.37
